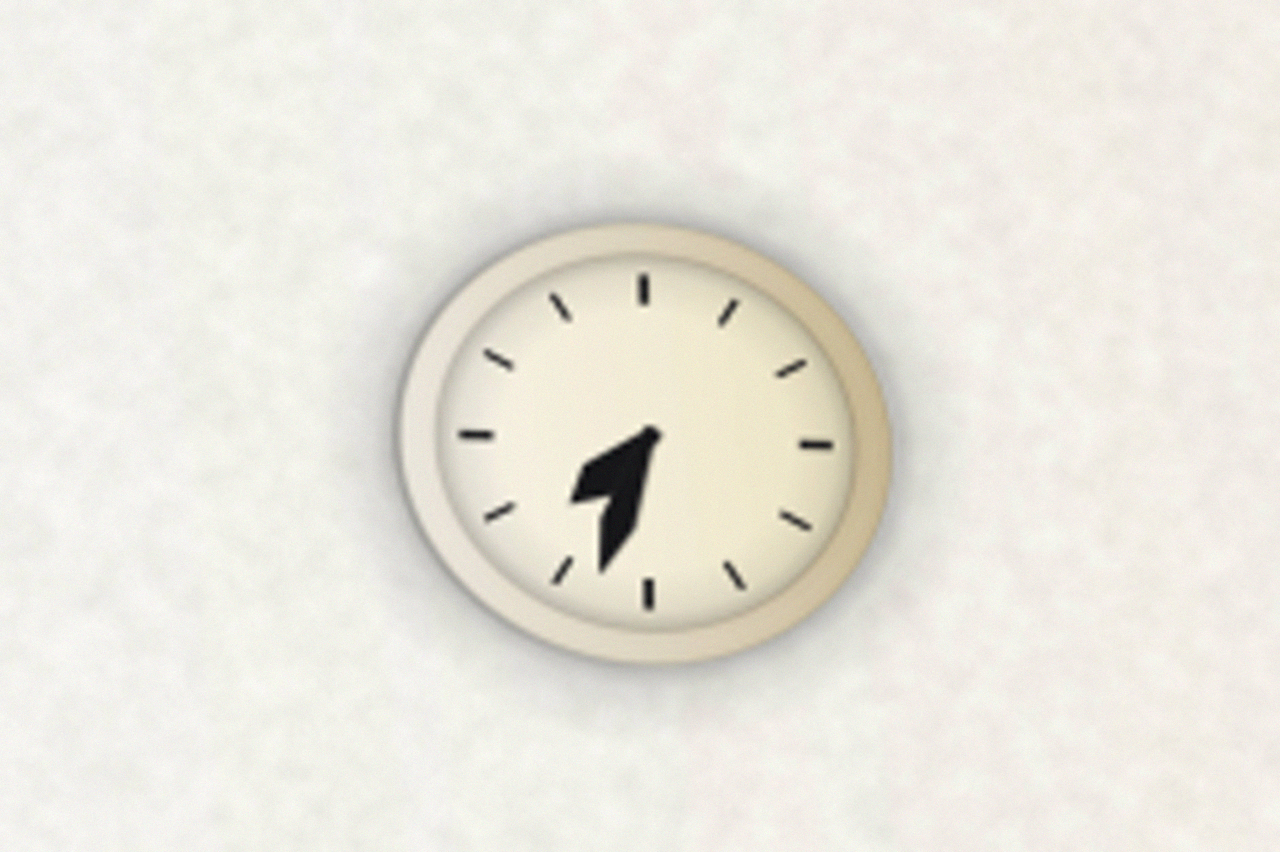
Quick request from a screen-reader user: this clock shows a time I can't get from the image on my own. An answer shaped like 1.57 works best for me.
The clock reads 7.33
